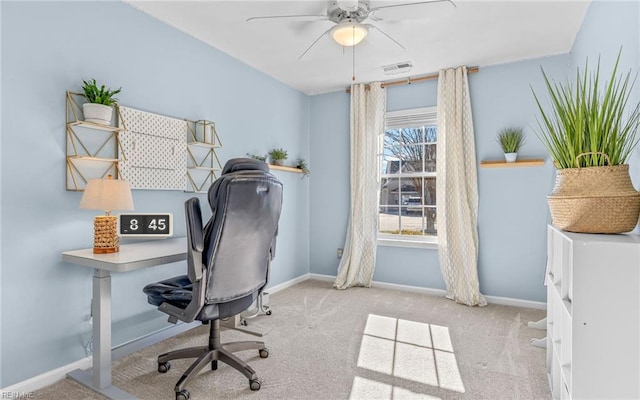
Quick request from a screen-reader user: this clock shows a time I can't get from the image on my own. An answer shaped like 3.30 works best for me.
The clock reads 8.45
